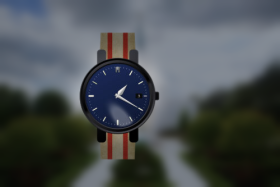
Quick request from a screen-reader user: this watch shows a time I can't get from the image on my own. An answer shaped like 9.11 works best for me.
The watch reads 1.20
